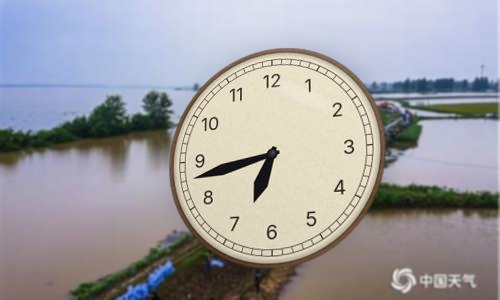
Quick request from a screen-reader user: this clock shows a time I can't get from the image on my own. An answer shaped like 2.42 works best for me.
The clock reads 6.43
